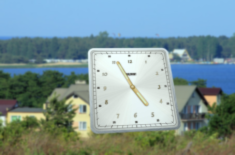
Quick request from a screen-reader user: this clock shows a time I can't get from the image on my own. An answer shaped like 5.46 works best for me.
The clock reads 4.56
